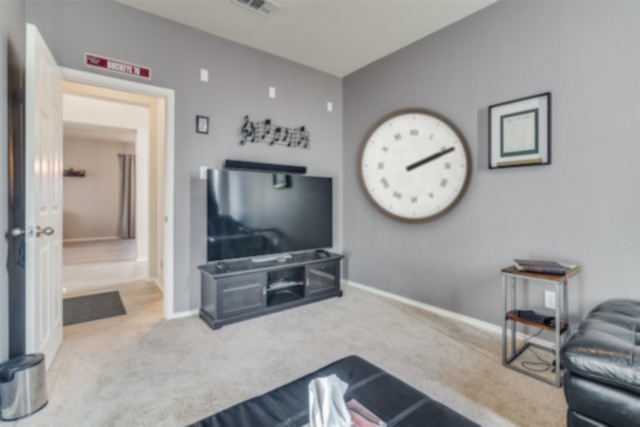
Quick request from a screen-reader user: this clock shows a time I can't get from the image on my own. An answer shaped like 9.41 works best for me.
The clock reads 2.11
